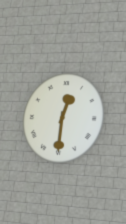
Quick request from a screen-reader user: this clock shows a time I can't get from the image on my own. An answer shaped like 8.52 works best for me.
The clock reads 12.30
